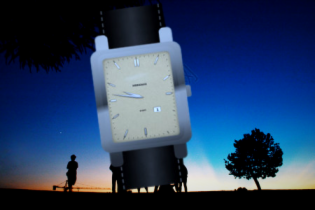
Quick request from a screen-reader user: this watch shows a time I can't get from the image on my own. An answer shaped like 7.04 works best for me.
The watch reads 9.47
